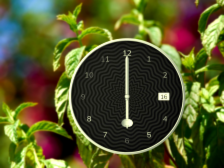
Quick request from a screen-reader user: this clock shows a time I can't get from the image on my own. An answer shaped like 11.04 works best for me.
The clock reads 6.00
